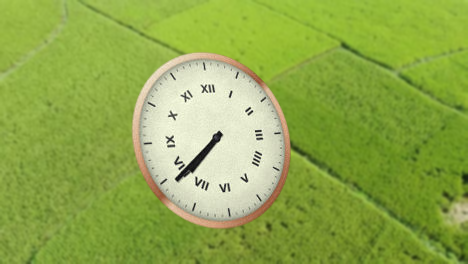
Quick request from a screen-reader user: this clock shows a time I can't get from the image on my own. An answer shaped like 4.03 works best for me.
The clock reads 7.39
